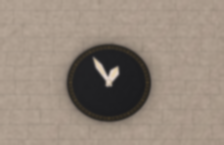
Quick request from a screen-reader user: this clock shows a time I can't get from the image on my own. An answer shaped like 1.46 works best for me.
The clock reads 12.55
